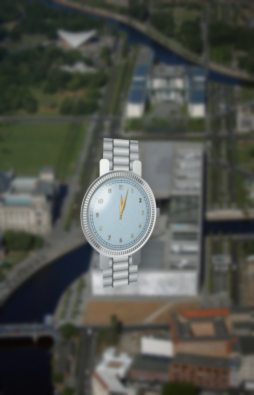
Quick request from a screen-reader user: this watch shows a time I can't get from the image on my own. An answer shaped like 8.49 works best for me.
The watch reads 12.03
